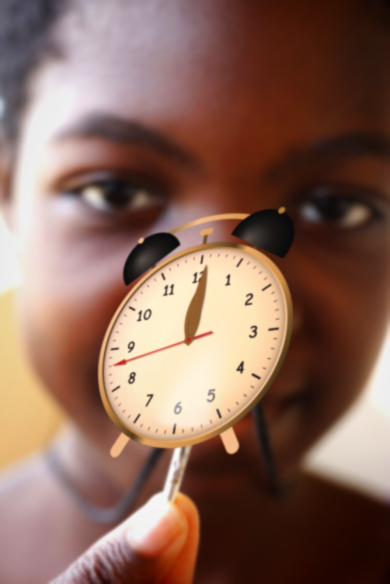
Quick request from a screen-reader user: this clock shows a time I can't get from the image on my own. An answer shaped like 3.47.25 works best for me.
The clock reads 12.00.43
